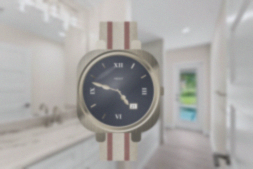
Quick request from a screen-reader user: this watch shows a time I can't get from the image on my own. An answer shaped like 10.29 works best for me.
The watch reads 4.48
